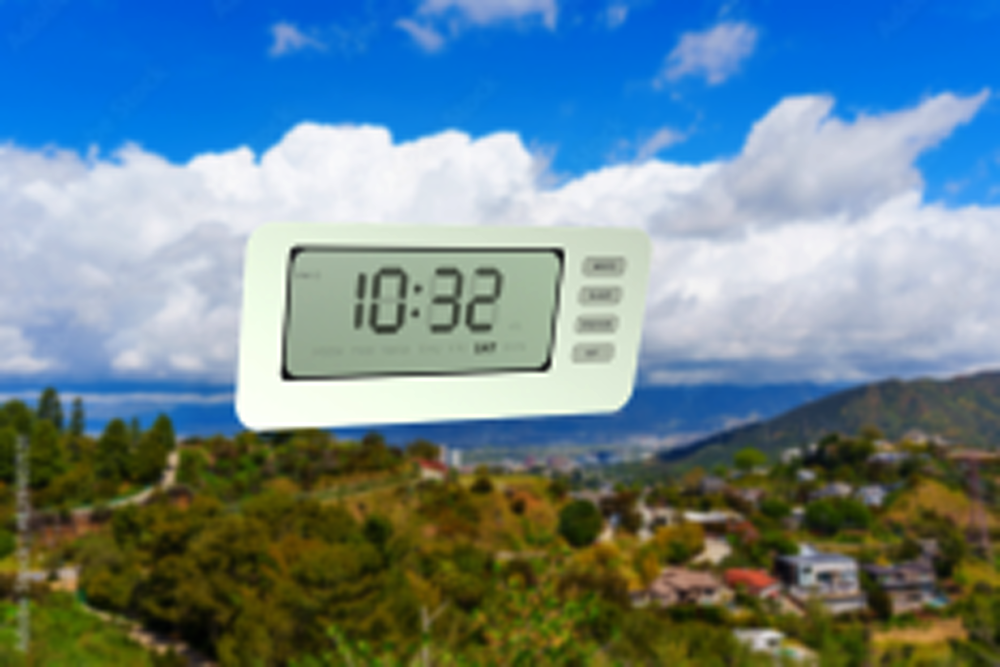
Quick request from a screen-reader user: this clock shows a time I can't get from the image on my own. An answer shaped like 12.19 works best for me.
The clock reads 10.32
